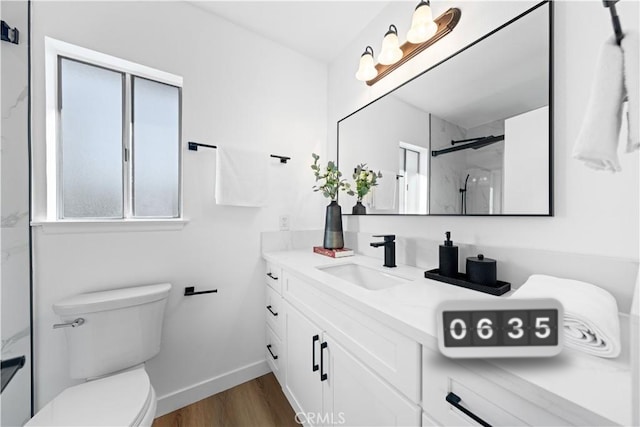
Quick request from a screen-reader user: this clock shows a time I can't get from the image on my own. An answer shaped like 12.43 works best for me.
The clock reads 6.35
